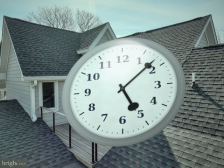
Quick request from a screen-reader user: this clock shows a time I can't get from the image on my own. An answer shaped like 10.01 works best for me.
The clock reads 5.08
